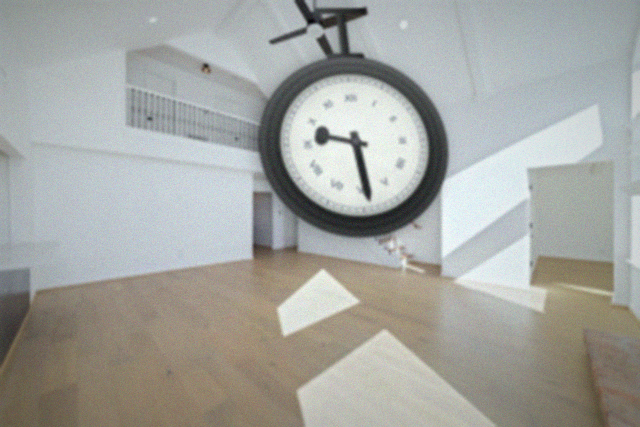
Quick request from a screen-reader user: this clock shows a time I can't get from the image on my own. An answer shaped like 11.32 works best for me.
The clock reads 9.29
